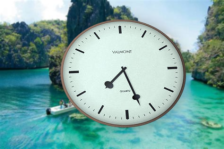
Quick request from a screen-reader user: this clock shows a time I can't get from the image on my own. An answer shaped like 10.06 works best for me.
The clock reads 7.27
